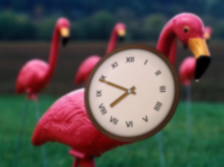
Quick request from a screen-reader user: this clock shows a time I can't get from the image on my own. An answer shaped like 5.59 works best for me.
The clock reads 7.49
